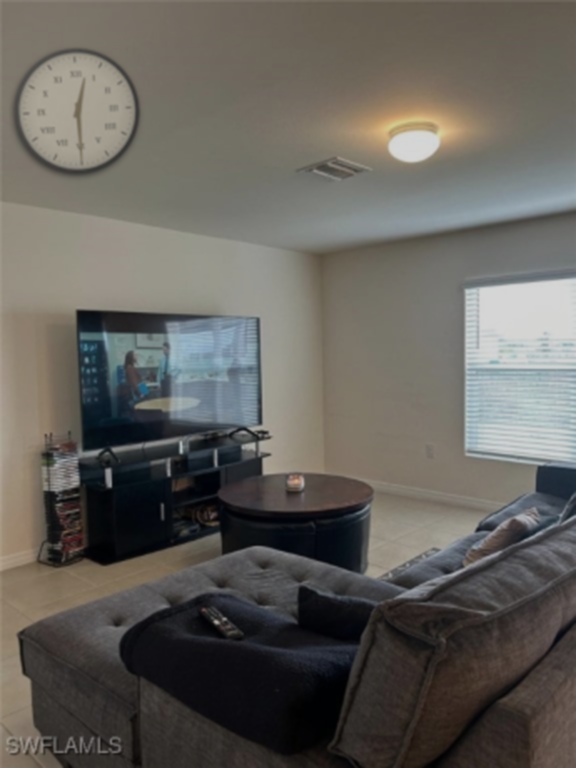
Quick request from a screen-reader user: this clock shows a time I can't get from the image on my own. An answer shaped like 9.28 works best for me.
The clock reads 12.30
